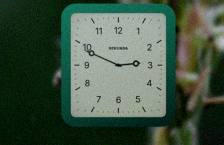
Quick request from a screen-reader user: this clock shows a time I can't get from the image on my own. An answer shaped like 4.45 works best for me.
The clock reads 2.49
